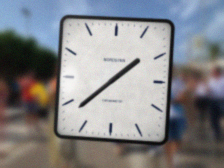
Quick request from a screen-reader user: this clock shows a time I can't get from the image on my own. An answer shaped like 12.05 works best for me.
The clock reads 1.38
